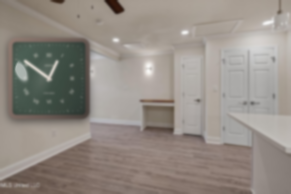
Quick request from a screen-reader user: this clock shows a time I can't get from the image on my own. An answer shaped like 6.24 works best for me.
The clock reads 12.51
